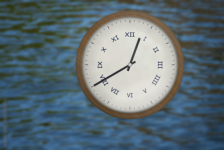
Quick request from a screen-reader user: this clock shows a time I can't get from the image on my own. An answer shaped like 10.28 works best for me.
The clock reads 12.40
